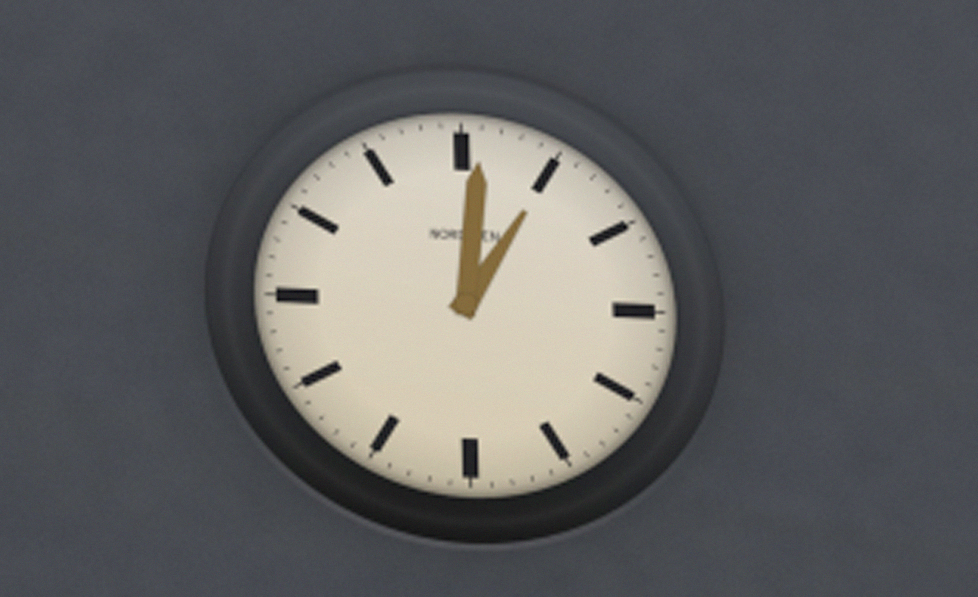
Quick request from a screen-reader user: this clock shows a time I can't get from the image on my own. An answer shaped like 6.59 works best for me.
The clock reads 1.01
